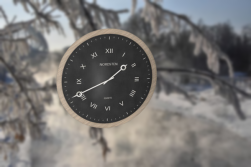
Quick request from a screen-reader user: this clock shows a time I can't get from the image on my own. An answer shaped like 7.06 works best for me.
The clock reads 1.41
